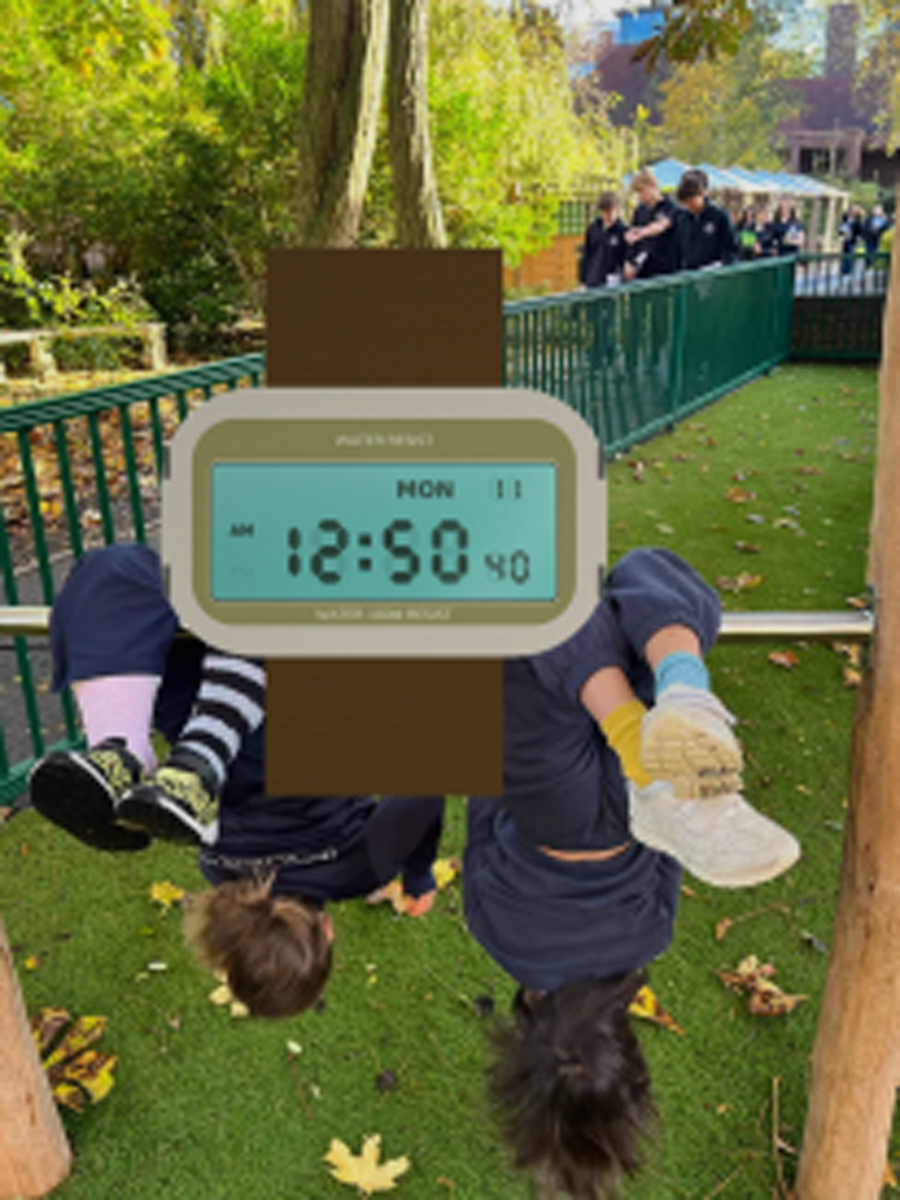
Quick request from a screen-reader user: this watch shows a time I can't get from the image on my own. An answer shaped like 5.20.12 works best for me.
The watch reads 12.50.40
